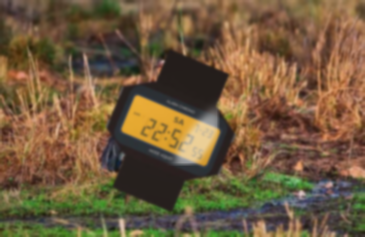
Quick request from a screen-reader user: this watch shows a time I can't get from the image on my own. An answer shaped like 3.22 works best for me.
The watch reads 22.52
